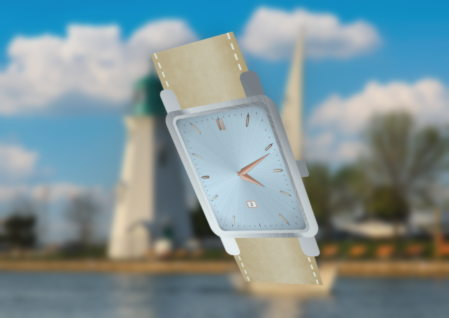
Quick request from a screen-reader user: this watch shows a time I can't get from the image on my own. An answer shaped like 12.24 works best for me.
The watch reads 4.11
